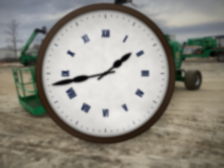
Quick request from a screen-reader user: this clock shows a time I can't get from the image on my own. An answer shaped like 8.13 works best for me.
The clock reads 1.43
